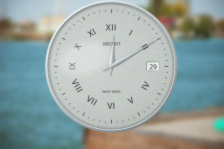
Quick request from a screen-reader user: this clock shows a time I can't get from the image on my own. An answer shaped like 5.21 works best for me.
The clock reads 12.10
